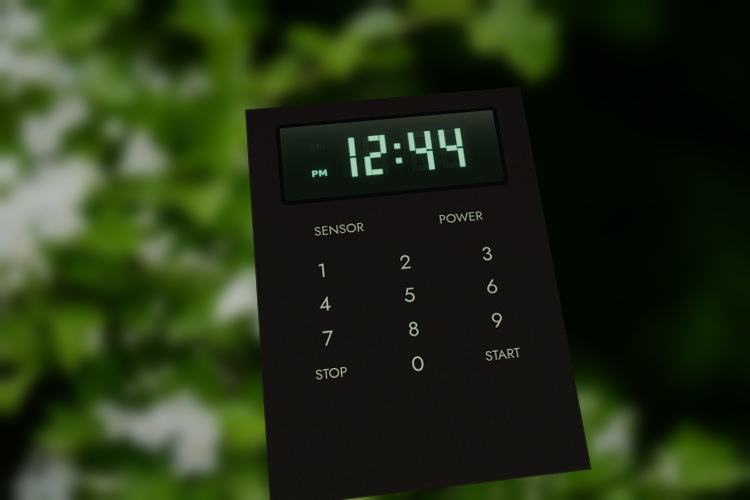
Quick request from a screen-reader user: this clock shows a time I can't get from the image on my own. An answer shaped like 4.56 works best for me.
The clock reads 12.44
